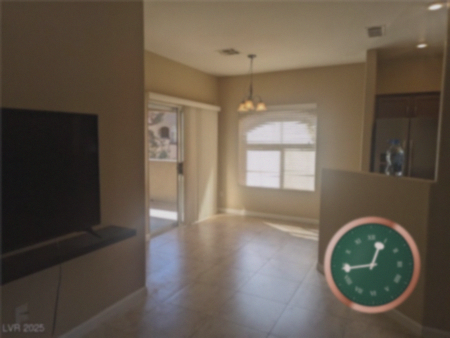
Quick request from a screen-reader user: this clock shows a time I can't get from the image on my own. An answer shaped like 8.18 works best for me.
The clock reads 12.44
